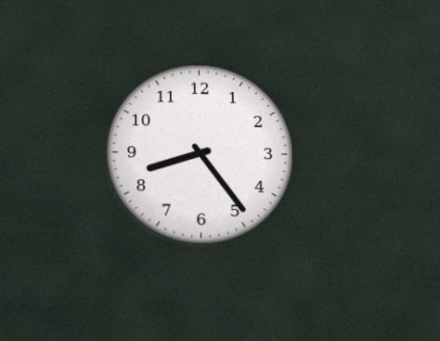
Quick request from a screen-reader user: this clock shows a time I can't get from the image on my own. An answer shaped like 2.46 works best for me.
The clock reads 8.24
